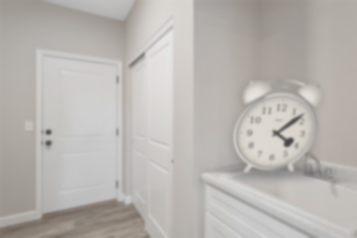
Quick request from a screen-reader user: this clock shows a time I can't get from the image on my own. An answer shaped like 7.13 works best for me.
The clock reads 4.08
